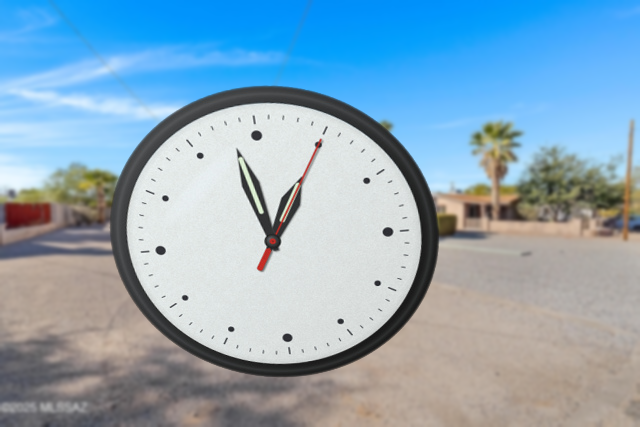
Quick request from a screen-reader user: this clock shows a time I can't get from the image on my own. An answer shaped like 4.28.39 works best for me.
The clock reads 12.58.05
